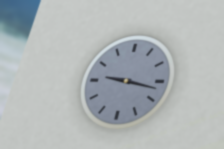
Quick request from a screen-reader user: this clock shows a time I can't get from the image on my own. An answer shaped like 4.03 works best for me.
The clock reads 9.17
